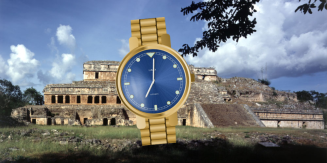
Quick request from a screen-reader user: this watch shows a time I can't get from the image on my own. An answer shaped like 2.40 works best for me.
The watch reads 7.01
